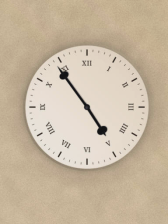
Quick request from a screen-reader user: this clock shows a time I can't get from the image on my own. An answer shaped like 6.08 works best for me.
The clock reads 4.54
